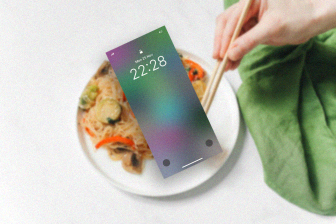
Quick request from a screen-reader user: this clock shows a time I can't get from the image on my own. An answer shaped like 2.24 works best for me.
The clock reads 22.28
